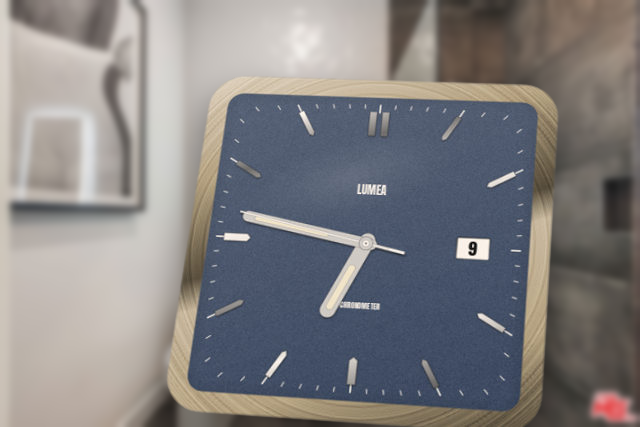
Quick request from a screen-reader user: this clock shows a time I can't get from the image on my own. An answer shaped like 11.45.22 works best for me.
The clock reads 6.46.47
